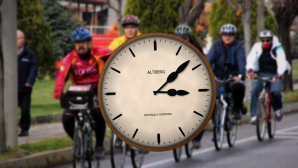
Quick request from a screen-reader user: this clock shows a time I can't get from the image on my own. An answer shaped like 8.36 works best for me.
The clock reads 3.08
